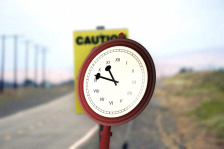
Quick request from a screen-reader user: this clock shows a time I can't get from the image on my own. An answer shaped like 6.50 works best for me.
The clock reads 10.47
